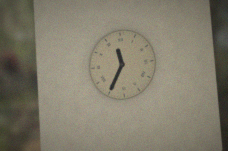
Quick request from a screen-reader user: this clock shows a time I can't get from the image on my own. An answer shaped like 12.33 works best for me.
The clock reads 11.35
